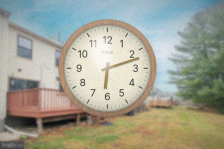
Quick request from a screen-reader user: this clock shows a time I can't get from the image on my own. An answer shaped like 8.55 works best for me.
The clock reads 6.12
